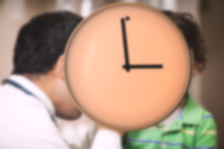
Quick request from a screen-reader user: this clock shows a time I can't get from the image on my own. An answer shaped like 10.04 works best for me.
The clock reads 2.59
